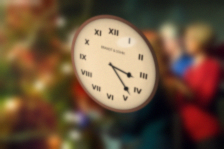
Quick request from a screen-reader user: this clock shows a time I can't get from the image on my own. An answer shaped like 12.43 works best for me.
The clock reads 3.23
